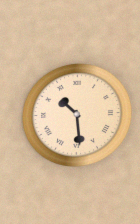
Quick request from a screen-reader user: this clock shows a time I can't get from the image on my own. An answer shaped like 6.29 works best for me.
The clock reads 10.29
